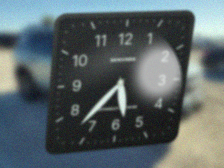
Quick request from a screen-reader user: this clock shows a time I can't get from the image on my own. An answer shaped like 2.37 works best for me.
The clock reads 5.37
